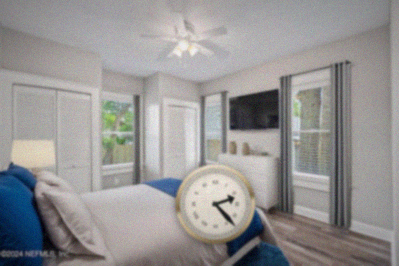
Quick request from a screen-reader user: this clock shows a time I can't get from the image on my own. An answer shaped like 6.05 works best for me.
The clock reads 2.23
